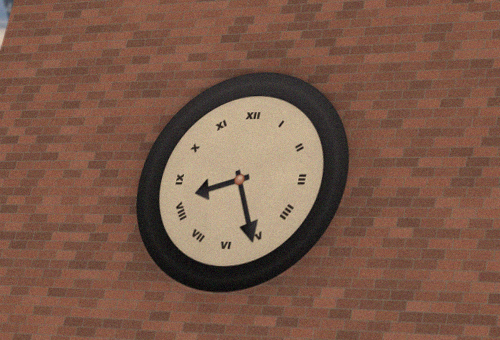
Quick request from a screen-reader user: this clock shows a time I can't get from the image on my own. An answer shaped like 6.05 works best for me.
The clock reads 8.26
